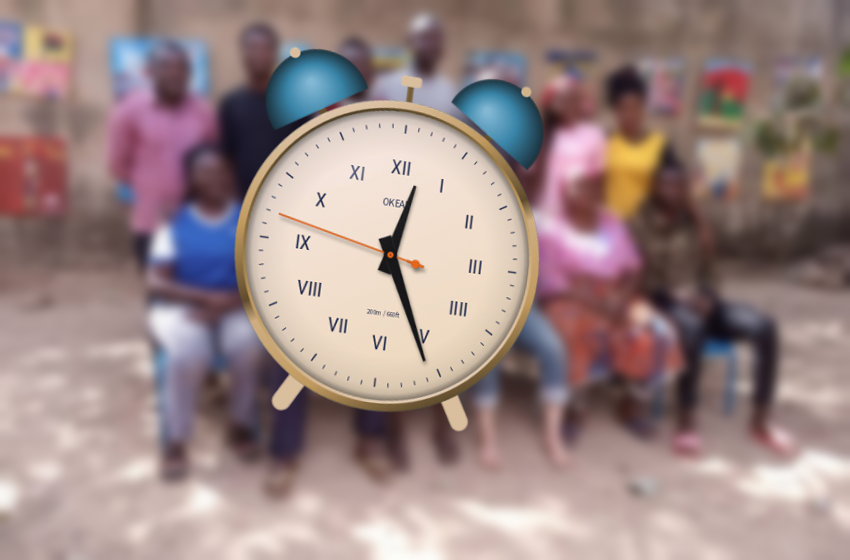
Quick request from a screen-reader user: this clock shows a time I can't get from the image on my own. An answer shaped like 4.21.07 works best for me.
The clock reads 12.25.47
